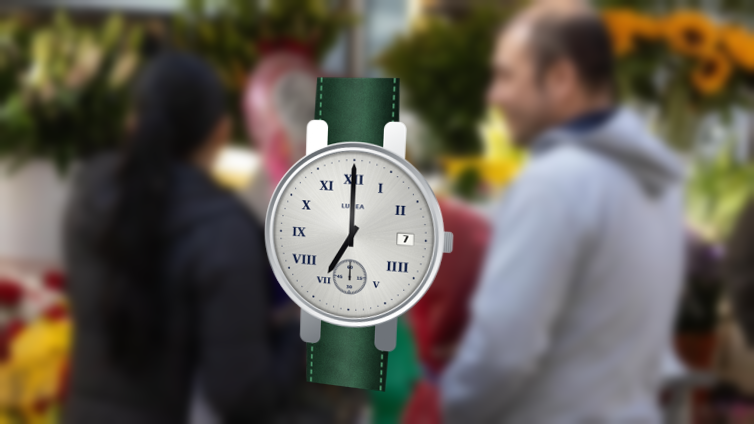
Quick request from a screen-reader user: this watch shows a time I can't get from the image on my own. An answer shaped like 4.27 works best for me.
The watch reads 7.00
